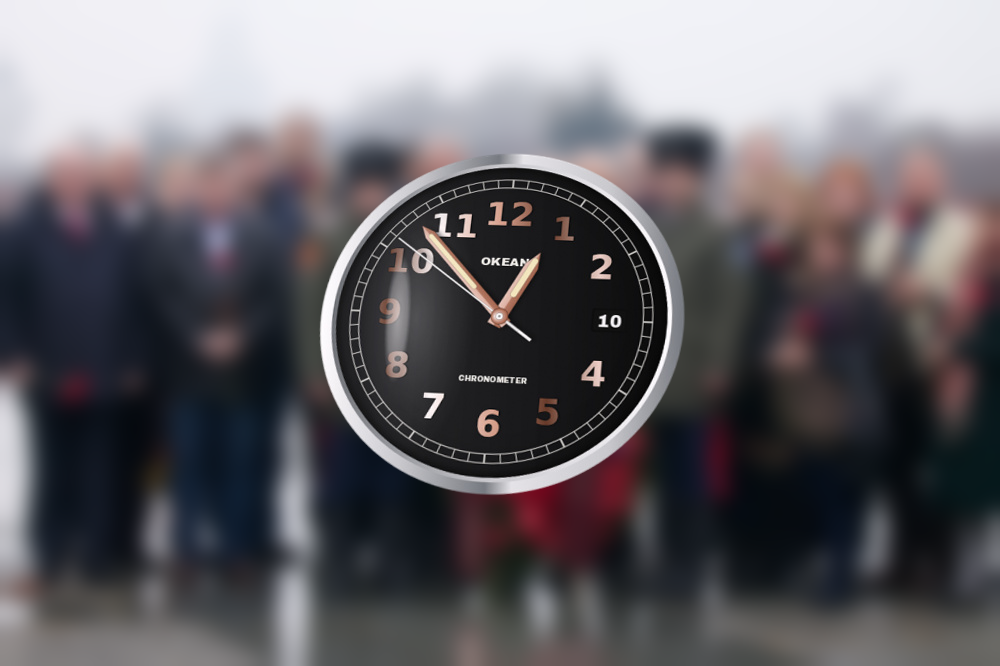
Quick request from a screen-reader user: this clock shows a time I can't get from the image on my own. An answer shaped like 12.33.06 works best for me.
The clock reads 12.52.51
